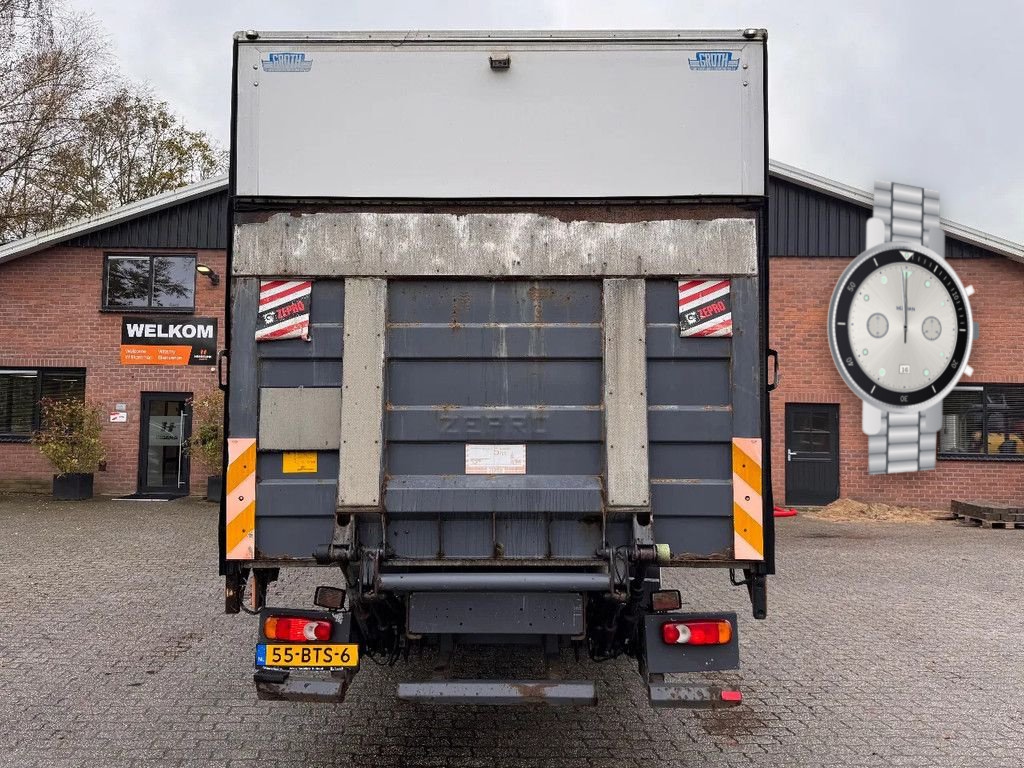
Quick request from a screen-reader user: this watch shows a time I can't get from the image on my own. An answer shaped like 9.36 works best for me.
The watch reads 11.59
